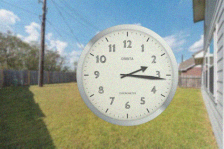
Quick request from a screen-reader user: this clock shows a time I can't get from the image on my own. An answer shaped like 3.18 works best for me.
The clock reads 2.16
